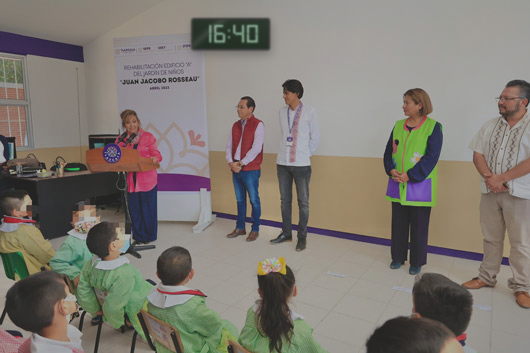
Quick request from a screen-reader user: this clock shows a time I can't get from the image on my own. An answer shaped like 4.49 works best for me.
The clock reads 16.40
